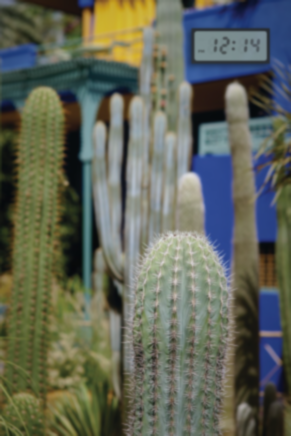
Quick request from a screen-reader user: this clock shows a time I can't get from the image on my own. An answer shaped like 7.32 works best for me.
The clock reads 12.14
